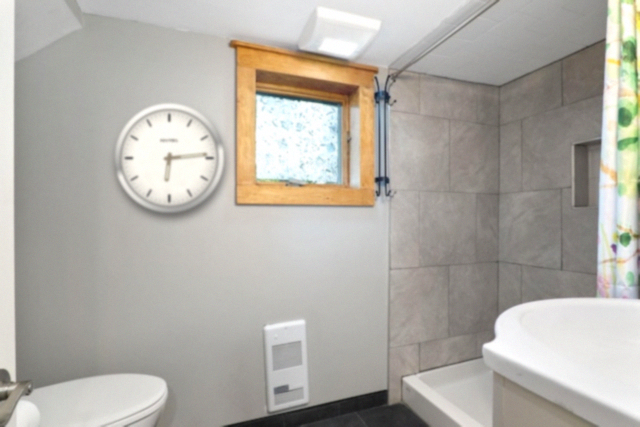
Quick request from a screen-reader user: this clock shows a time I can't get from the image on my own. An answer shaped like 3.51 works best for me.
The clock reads 6.14
